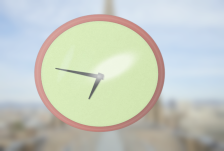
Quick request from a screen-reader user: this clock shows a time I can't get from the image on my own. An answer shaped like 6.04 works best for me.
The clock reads 6.47
